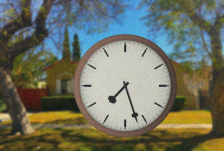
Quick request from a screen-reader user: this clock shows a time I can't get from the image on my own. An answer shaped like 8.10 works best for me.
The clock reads 7.27
